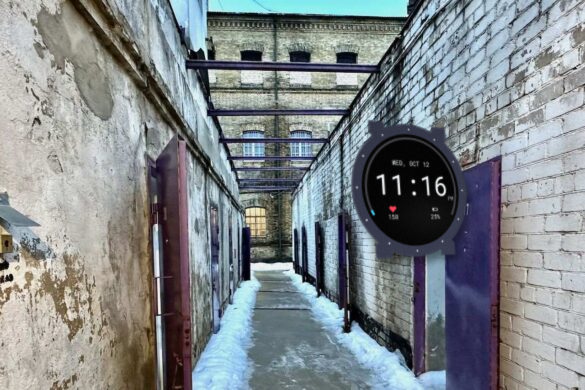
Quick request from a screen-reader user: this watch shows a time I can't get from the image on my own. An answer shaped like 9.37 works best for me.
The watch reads 11.16
